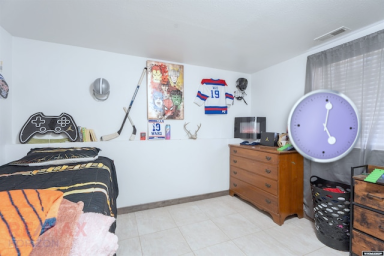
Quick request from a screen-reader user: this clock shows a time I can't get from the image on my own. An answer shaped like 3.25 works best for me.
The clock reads 5.01
